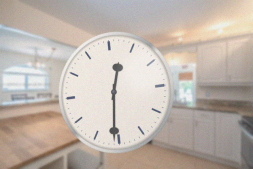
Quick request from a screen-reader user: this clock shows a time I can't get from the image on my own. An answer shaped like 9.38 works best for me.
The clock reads 12.31
